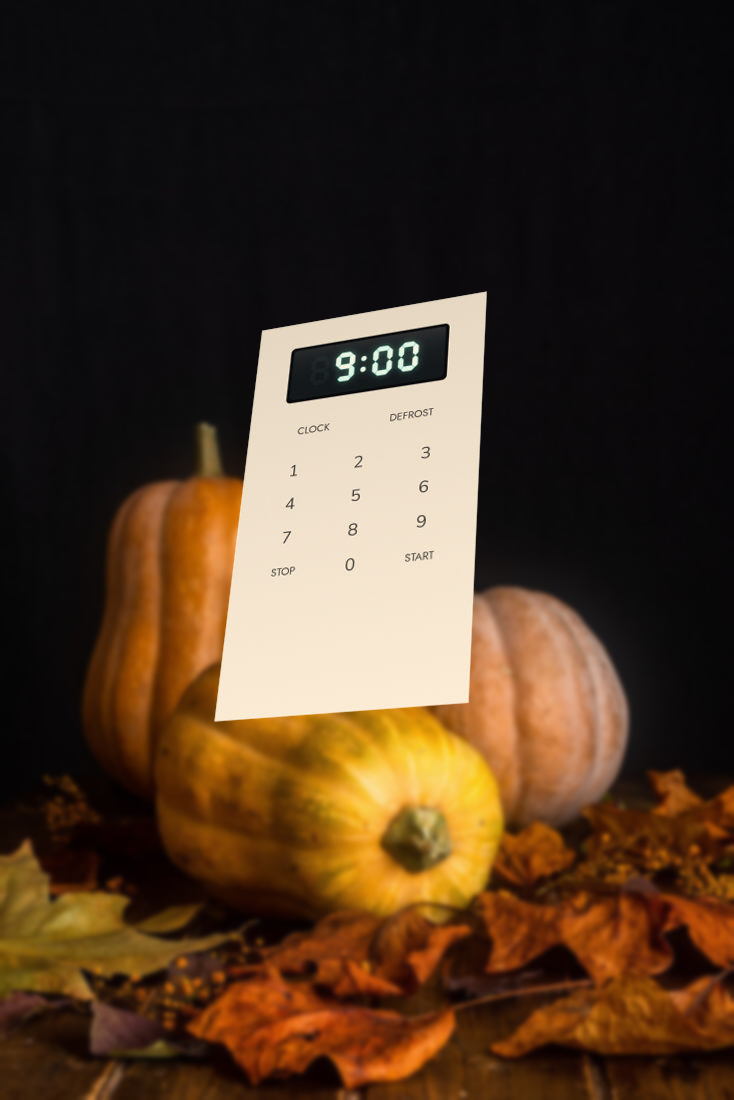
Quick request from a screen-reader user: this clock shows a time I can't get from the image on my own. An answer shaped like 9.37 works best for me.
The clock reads 9.00
